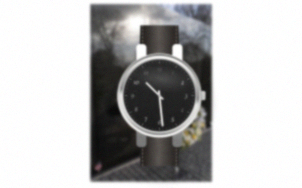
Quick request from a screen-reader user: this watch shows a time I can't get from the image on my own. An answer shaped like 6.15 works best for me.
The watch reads 10.29
